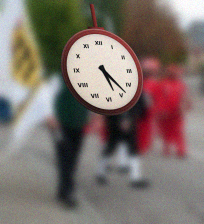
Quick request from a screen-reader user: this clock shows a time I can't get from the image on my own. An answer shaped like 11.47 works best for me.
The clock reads 5.23
